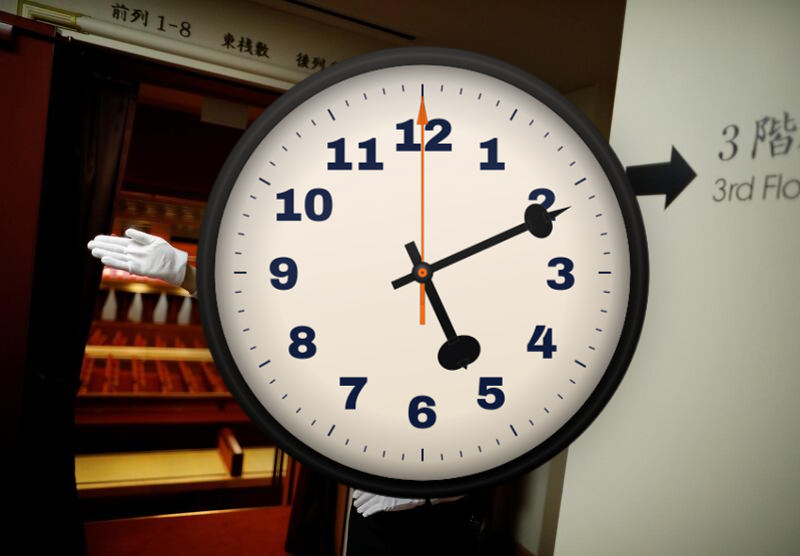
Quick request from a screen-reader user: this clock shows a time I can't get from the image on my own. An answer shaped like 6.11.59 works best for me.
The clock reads 5.11.00
